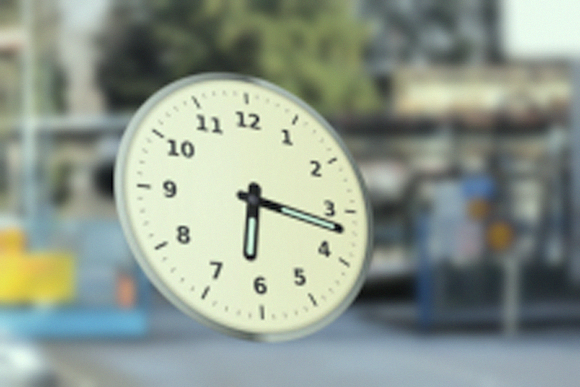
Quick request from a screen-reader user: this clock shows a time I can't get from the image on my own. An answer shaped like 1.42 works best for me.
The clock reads 6.17
